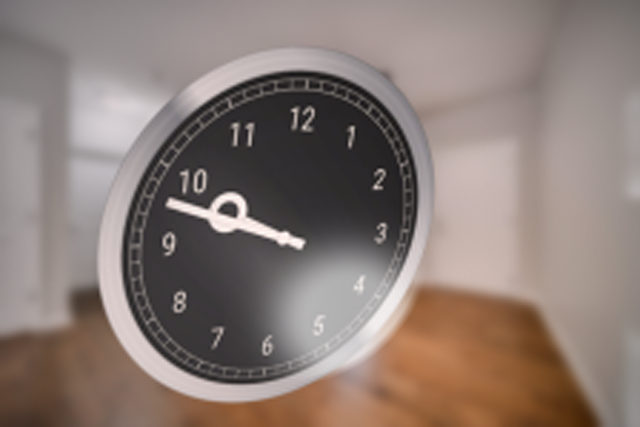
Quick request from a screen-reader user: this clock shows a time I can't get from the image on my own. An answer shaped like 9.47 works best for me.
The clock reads 9.48
